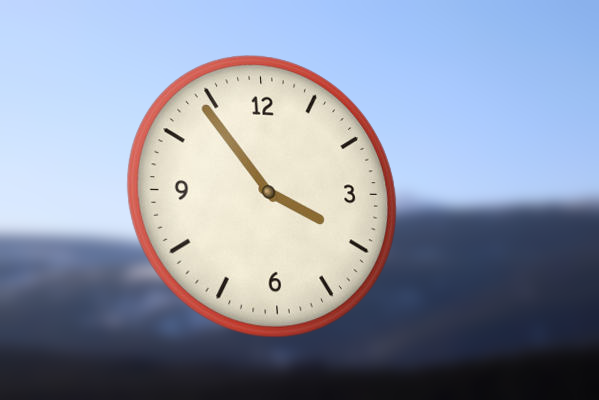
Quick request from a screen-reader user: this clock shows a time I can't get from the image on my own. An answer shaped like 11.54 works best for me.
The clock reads 3.54
